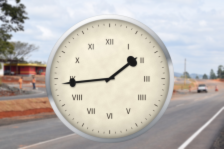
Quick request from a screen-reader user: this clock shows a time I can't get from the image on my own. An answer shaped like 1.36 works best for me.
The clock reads 1.44
